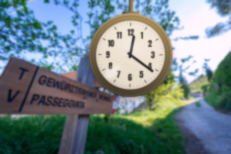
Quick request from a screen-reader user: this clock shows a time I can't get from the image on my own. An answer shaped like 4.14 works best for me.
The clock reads 12.21
